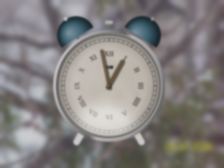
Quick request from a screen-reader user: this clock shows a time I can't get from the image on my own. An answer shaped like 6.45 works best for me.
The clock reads 12.58
